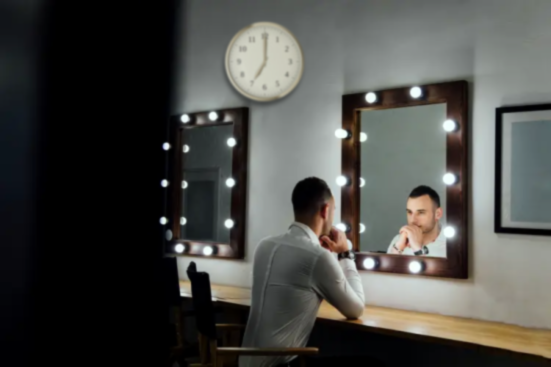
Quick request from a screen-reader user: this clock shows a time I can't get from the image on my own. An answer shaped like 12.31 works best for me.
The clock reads 7.00
